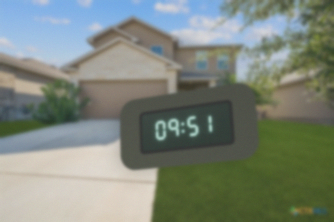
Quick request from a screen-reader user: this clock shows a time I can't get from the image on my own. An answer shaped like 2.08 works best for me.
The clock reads 9.51
